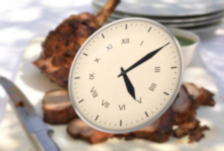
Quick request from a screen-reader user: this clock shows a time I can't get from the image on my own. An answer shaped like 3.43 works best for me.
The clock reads 5.10
